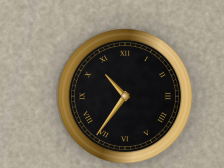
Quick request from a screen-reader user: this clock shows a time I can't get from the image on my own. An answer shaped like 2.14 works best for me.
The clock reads 10.36
